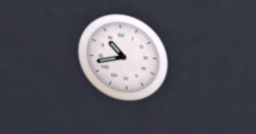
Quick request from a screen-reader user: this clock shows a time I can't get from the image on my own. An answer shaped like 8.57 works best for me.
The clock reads 10.43
